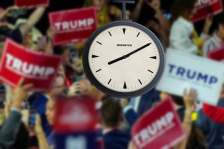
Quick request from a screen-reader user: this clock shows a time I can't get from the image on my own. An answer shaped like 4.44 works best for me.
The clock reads 8.10
